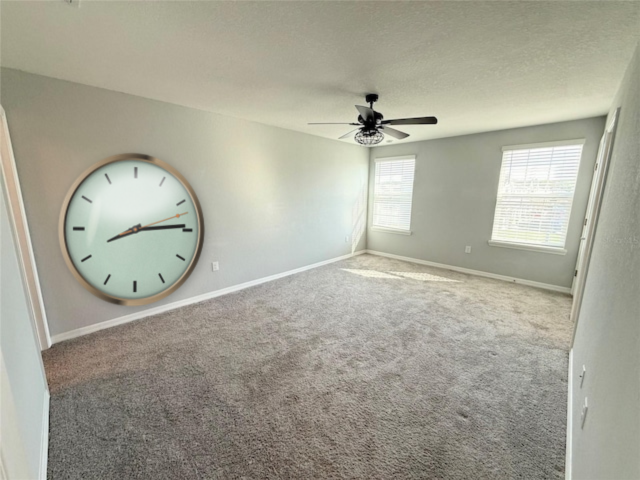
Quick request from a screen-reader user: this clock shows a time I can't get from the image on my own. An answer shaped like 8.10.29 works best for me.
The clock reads 8.14.12
